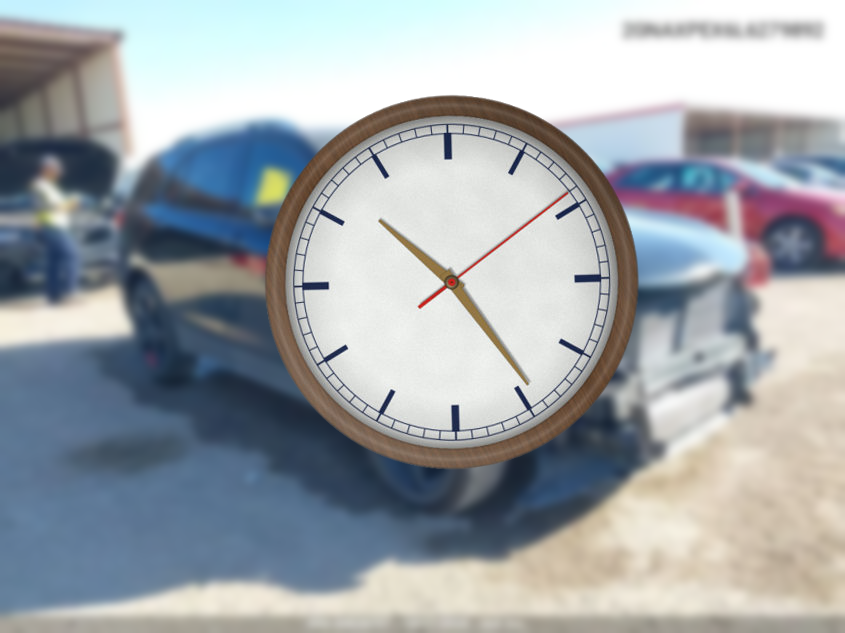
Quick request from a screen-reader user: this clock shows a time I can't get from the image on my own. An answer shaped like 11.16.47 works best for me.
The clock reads 10.24.09
